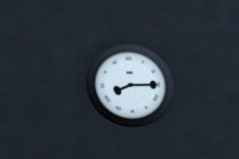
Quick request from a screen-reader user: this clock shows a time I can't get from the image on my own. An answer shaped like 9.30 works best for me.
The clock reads 8.15
